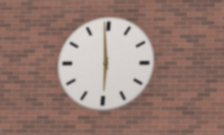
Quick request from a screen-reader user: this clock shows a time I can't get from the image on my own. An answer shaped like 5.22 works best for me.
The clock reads 5.59
